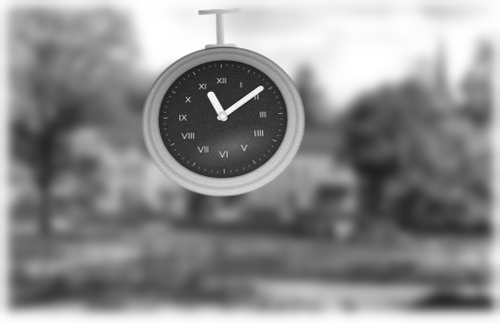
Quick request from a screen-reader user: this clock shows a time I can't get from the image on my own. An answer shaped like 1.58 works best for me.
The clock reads 11.09
